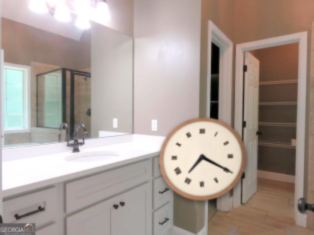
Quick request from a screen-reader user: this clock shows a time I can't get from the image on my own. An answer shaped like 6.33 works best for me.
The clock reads 7.20
